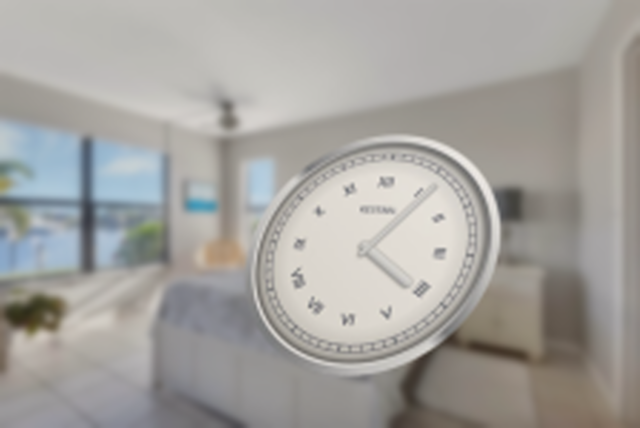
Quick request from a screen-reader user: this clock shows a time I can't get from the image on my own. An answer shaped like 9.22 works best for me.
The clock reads 4.06
